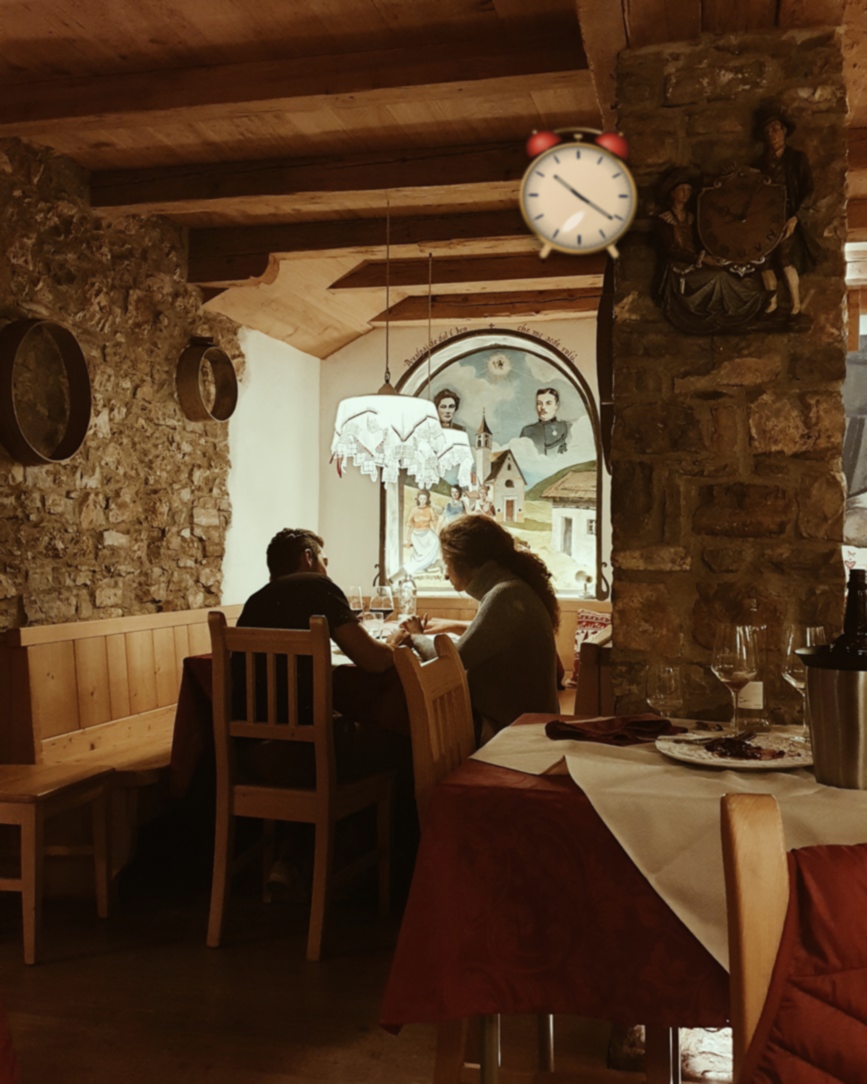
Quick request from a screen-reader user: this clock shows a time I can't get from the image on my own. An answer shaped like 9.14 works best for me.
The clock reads 10.21
